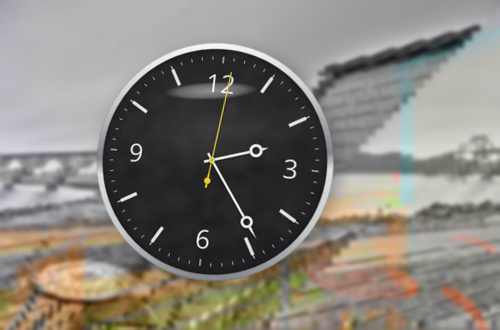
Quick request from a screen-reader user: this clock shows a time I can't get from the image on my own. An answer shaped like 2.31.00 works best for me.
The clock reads 2.24.01
